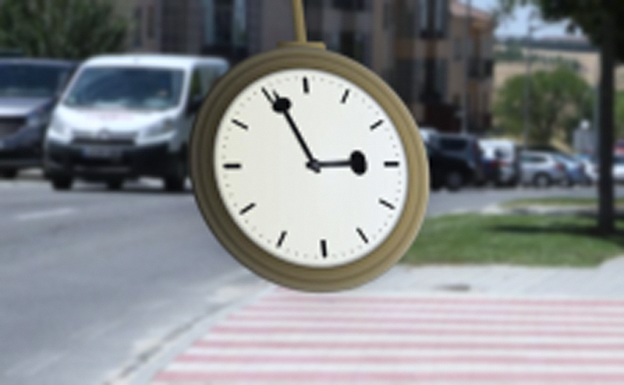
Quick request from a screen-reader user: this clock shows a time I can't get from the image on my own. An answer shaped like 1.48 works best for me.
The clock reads 2.56
